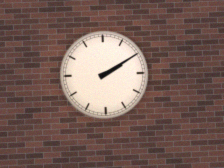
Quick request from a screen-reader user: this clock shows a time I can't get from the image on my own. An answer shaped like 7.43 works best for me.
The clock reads 2.10
